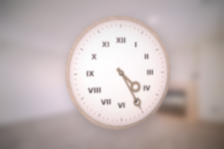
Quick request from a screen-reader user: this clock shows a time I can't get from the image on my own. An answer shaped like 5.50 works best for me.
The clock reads 4.25
